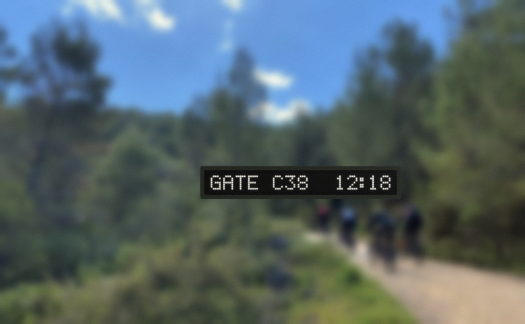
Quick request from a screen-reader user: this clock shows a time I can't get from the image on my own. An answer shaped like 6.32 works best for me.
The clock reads 12.18
